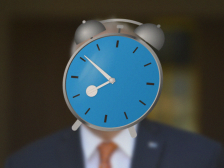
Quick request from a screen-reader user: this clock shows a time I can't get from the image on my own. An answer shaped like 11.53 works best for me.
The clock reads 7.51
